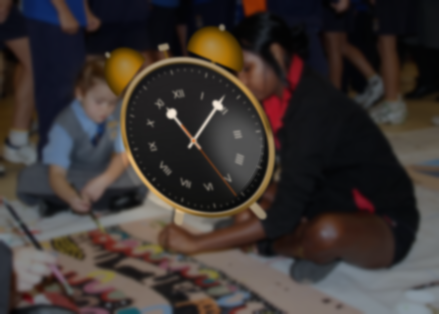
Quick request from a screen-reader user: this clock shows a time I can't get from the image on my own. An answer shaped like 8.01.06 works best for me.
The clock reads 11.08.26
